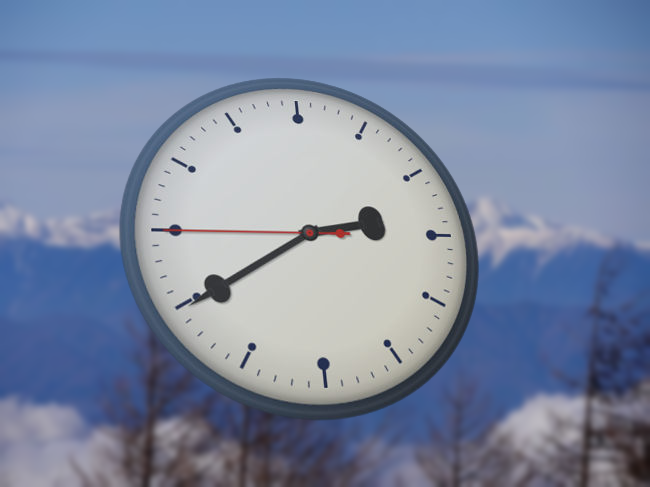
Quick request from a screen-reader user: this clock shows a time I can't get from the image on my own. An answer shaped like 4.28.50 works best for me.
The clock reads 2.39.45
